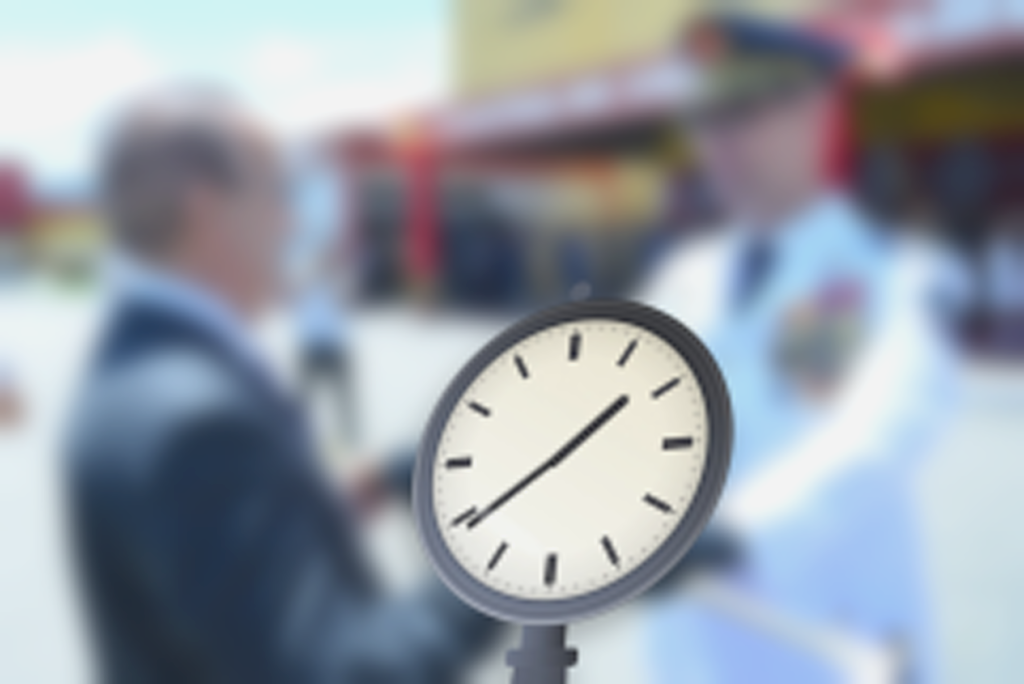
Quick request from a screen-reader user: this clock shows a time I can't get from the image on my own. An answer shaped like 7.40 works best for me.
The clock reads 1.39
